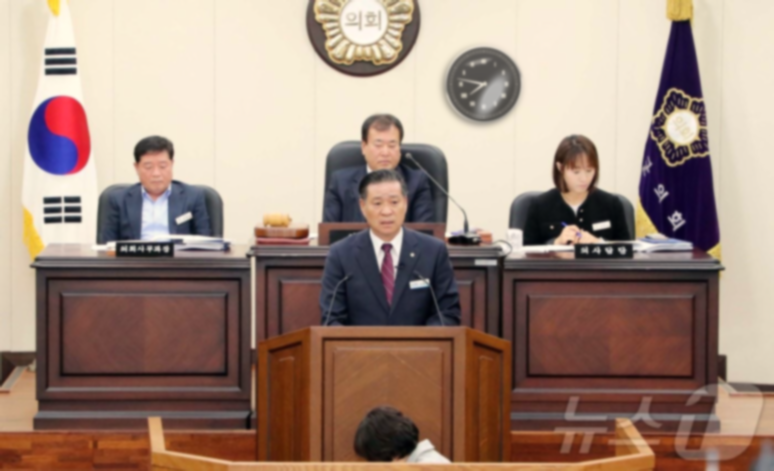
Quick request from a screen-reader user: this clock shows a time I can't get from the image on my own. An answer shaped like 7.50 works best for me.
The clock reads 7.47
